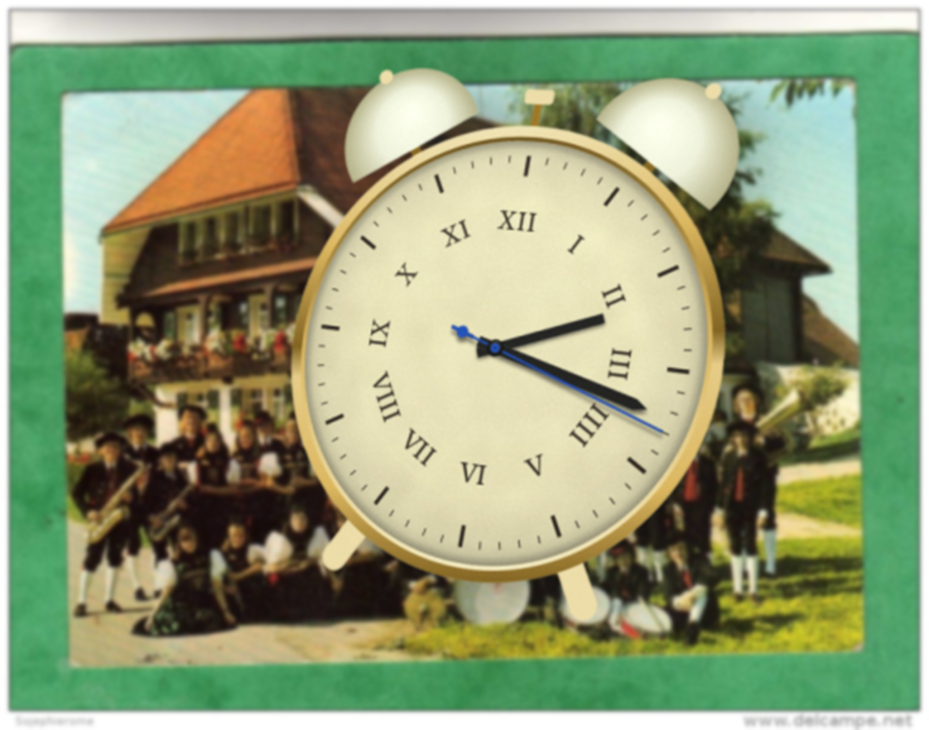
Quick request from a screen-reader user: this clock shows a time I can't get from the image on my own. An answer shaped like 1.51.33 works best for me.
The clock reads 2.17.18
